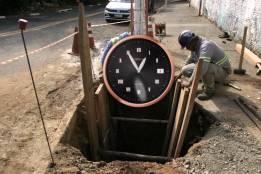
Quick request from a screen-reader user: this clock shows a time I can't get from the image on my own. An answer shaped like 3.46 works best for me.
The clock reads 12.55
